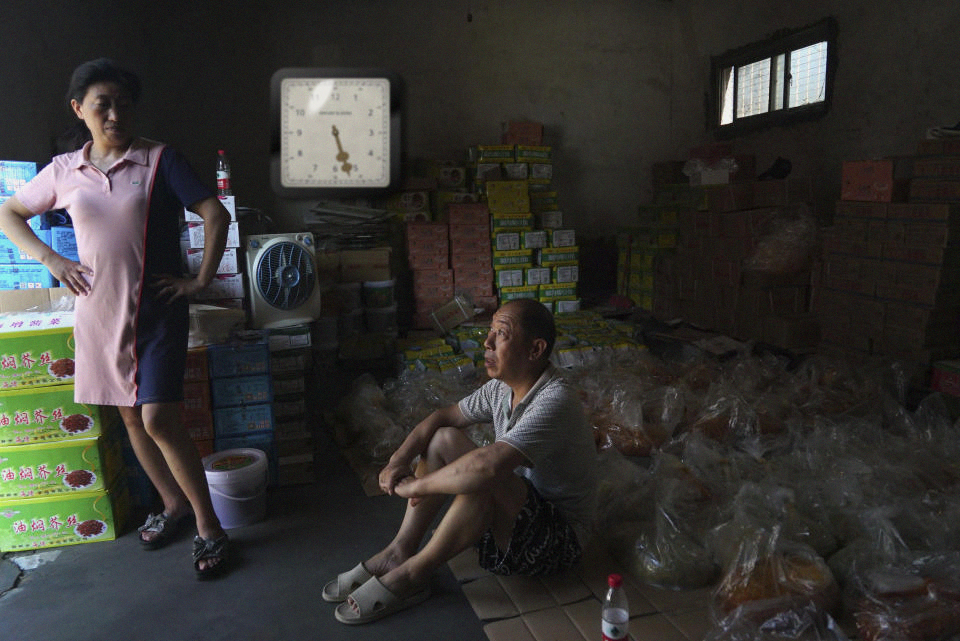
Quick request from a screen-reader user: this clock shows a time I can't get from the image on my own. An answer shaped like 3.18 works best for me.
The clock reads 5.27
